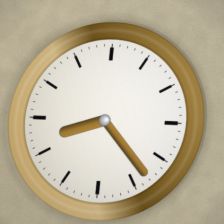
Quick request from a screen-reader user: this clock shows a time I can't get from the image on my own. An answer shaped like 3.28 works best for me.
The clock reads 8.23
